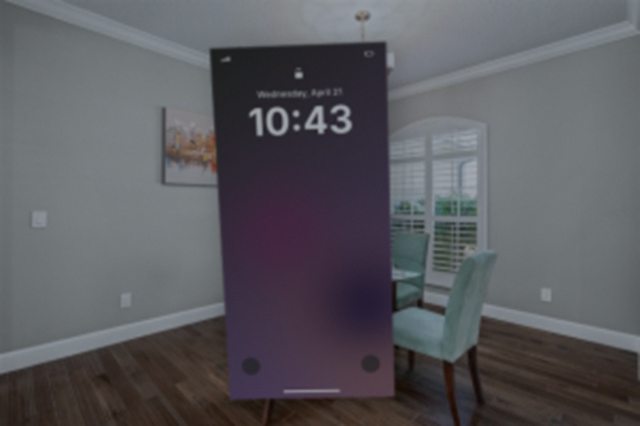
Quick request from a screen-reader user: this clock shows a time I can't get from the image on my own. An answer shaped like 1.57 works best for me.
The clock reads 10.43
